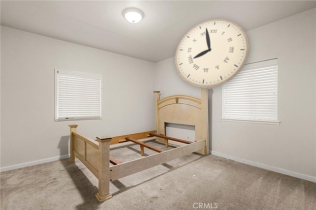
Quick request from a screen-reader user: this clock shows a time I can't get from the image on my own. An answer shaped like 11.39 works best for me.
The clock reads 7.57
